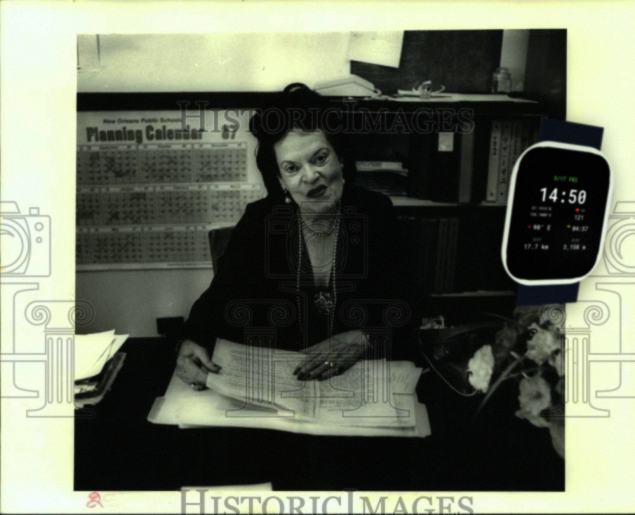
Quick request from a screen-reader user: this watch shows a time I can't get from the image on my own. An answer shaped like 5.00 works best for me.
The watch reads 14.50
